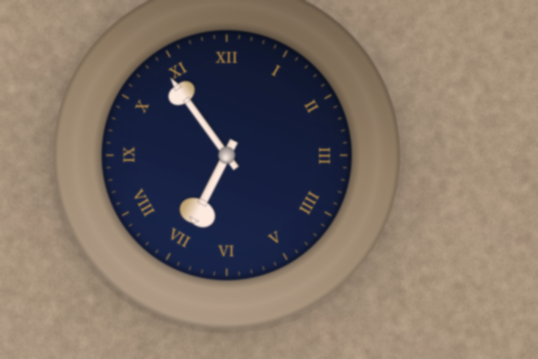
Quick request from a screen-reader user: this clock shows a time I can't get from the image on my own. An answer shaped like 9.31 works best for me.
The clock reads 6.54
